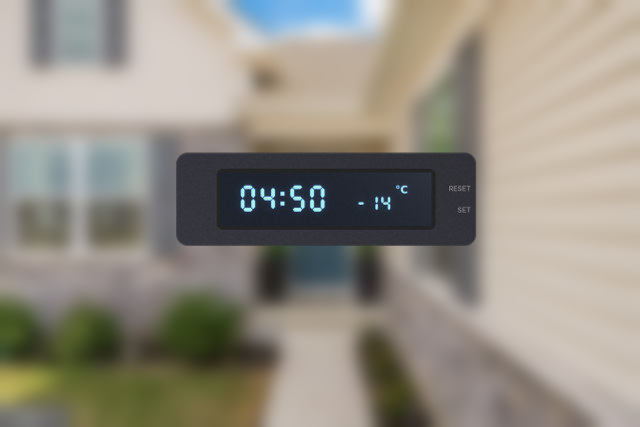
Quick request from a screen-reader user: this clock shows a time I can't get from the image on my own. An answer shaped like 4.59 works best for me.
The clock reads 4.50
